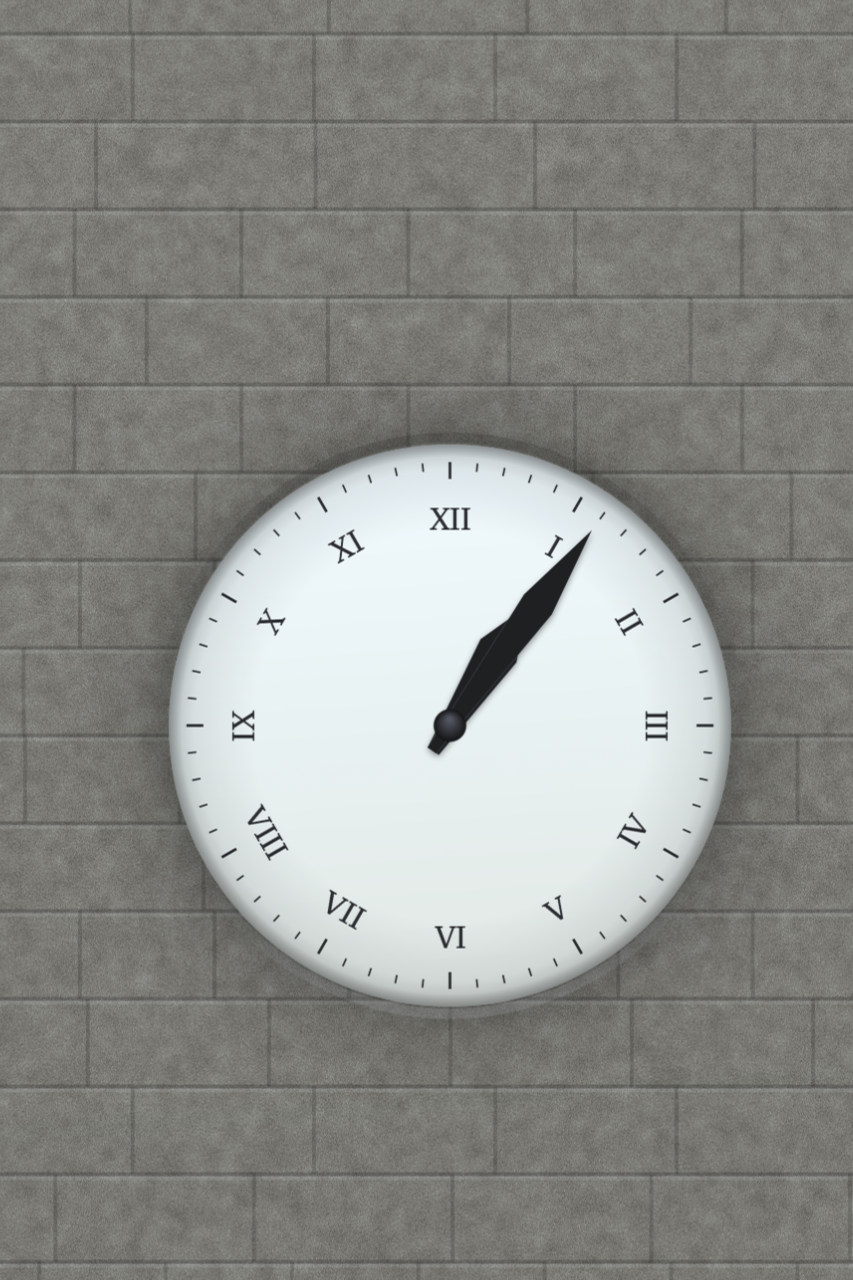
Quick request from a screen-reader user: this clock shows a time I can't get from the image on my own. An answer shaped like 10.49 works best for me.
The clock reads 1.06
